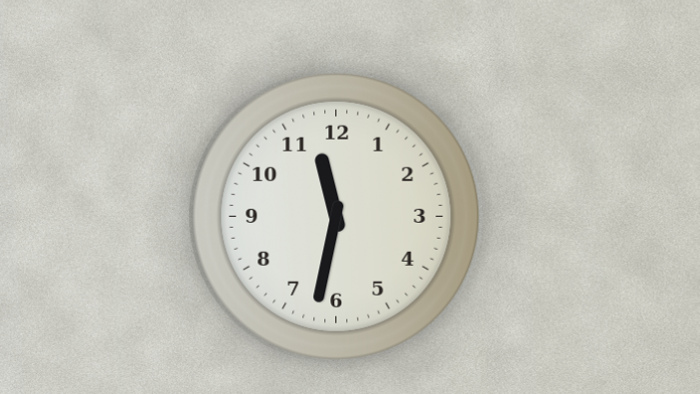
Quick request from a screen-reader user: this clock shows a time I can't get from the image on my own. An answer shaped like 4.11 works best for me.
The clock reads 11.32
